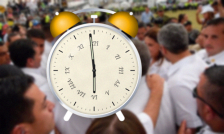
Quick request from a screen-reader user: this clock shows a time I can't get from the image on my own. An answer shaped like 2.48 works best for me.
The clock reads 5.59
